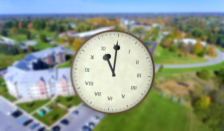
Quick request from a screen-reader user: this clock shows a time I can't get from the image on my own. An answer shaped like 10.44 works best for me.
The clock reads 11.00
